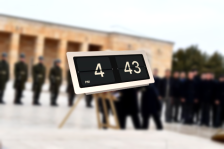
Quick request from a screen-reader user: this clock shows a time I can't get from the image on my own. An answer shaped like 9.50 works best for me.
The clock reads 4.43
